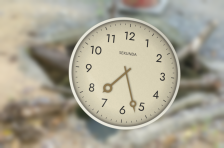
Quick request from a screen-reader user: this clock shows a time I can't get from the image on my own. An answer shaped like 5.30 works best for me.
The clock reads 7.27
